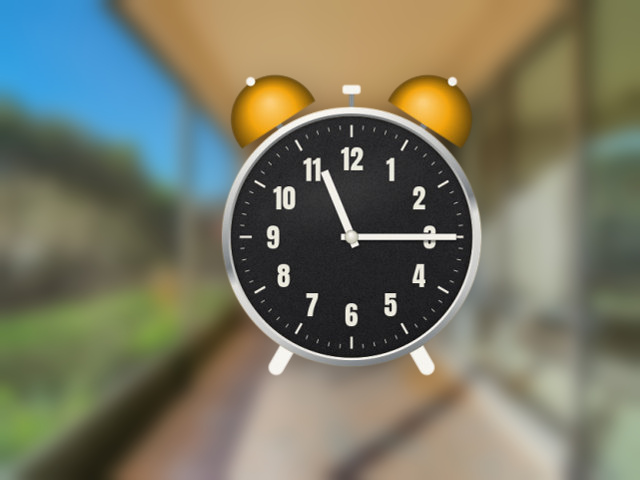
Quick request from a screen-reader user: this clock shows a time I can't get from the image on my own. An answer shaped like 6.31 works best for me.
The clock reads 11.15
